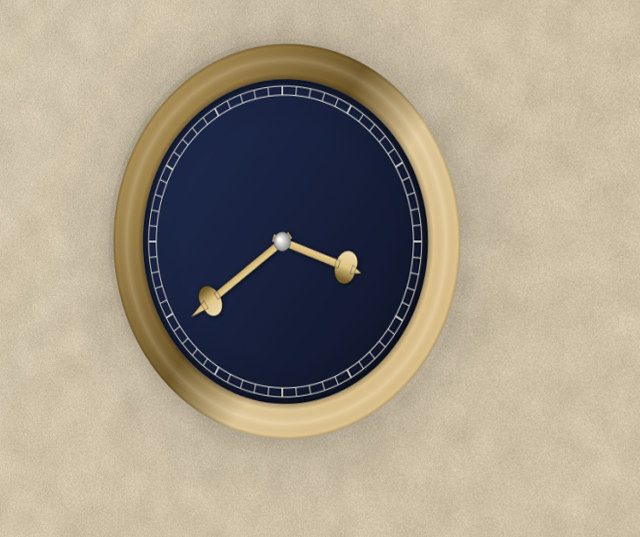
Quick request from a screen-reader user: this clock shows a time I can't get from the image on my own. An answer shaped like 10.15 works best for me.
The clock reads 3.39
